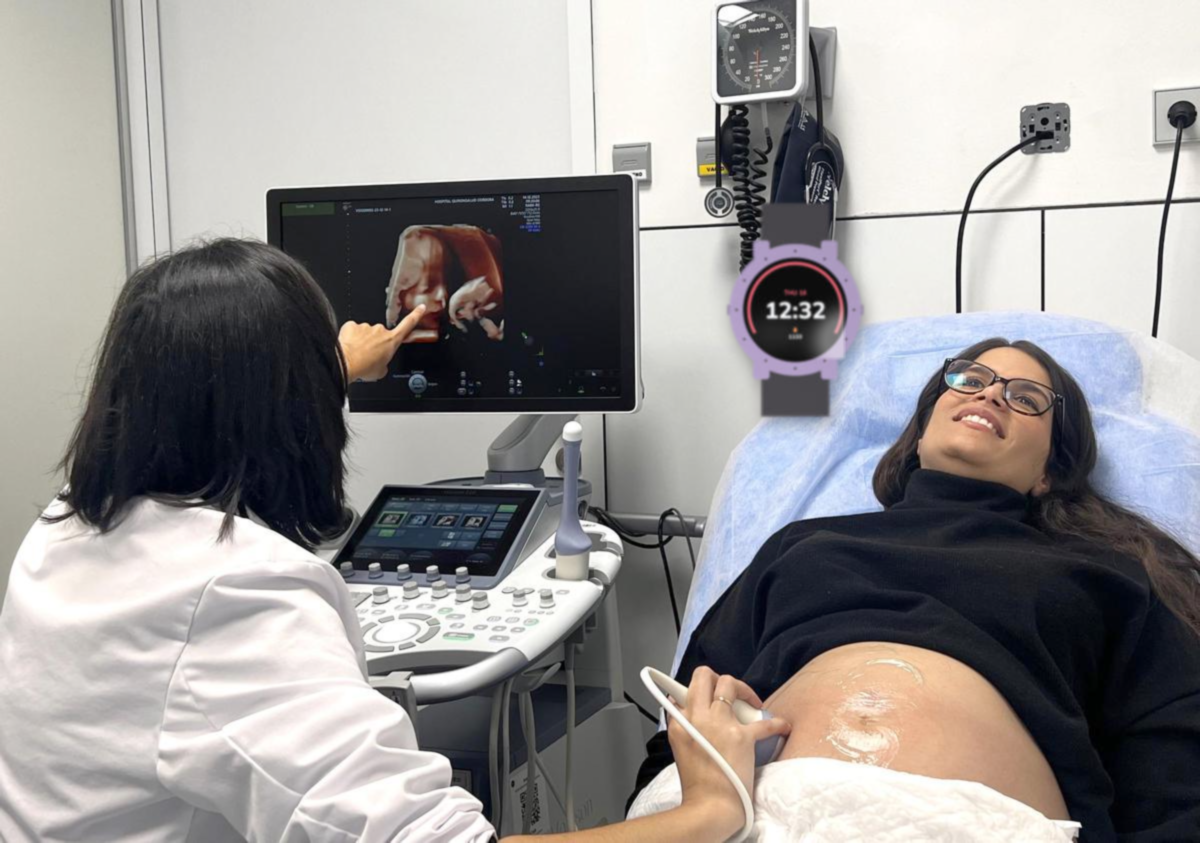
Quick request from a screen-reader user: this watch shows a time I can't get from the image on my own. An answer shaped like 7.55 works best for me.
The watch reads 12.32
